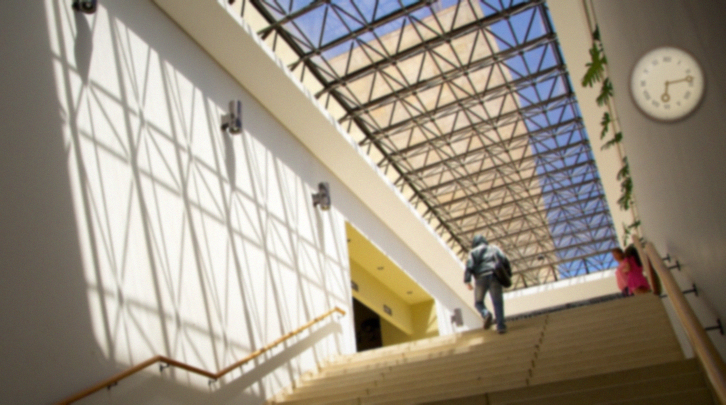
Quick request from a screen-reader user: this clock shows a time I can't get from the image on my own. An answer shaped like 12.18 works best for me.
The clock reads 6.13
